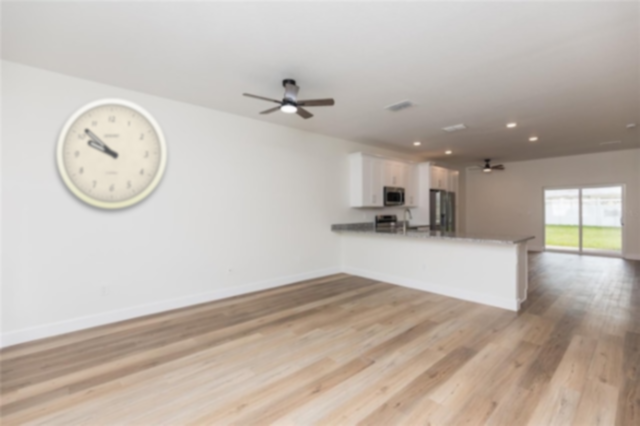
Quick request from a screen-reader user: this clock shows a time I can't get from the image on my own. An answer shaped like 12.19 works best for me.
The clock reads 9.52
